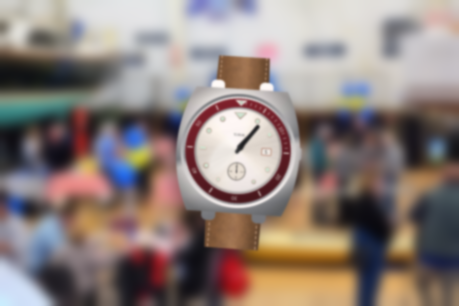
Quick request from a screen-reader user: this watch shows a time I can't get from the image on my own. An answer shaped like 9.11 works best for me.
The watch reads 1.06
